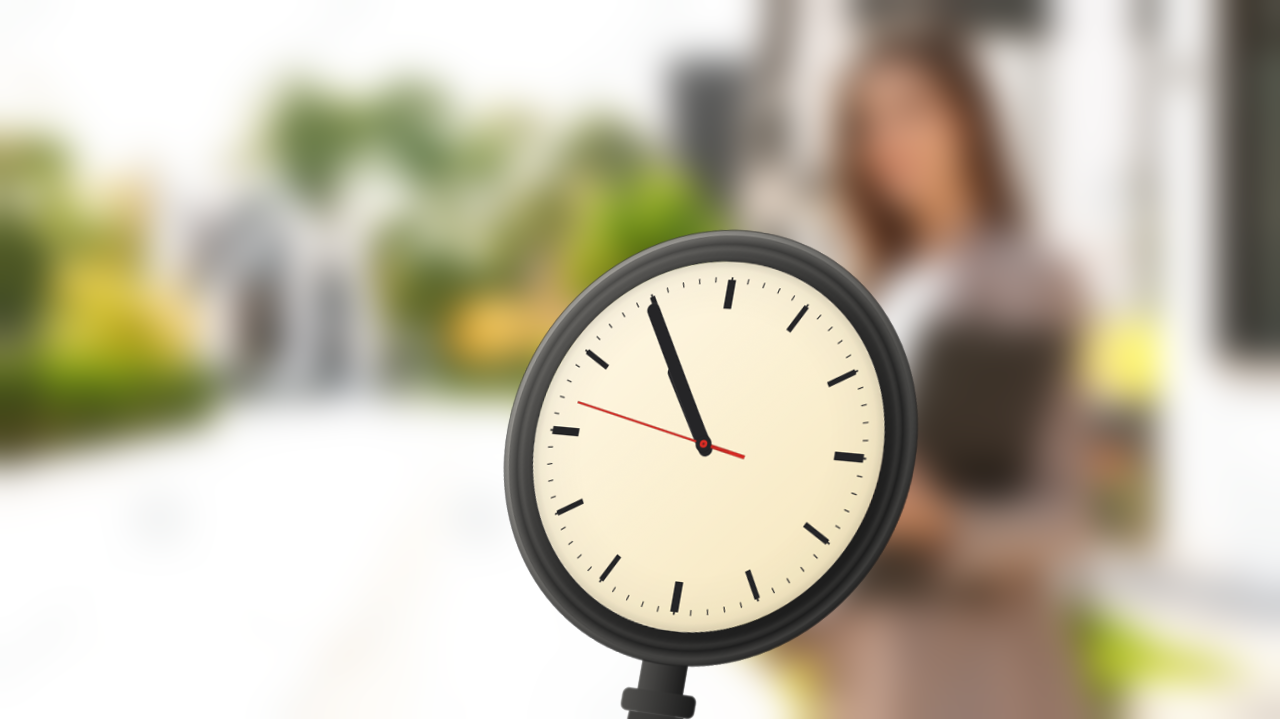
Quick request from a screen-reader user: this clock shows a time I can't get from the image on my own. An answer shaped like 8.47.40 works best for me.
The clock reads 10.54.47
